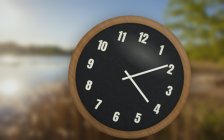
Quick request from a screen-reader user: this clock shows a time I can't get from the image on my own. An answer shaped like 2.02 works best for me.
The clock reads 4.09
